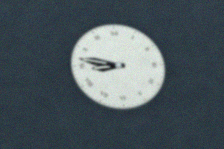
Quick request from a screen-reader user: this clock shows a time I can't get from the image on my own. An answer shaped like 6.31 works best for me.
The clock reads 8.47
